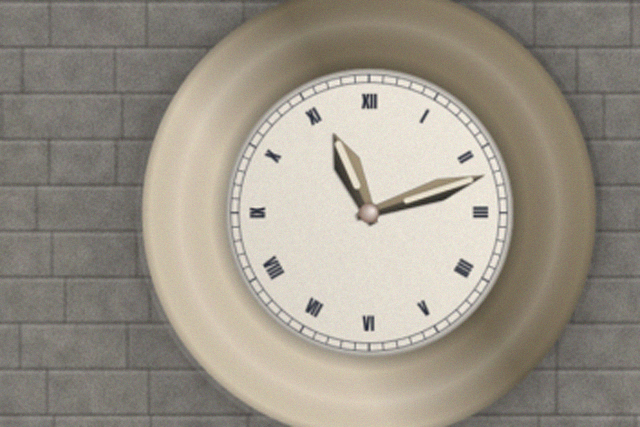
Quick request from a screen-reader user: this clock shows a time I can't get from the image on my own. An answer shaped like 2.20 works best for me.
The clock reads 11.12
